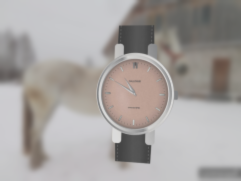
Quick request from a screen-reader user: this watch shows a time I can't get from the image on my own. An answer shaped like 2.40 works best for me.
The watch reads 10.50
